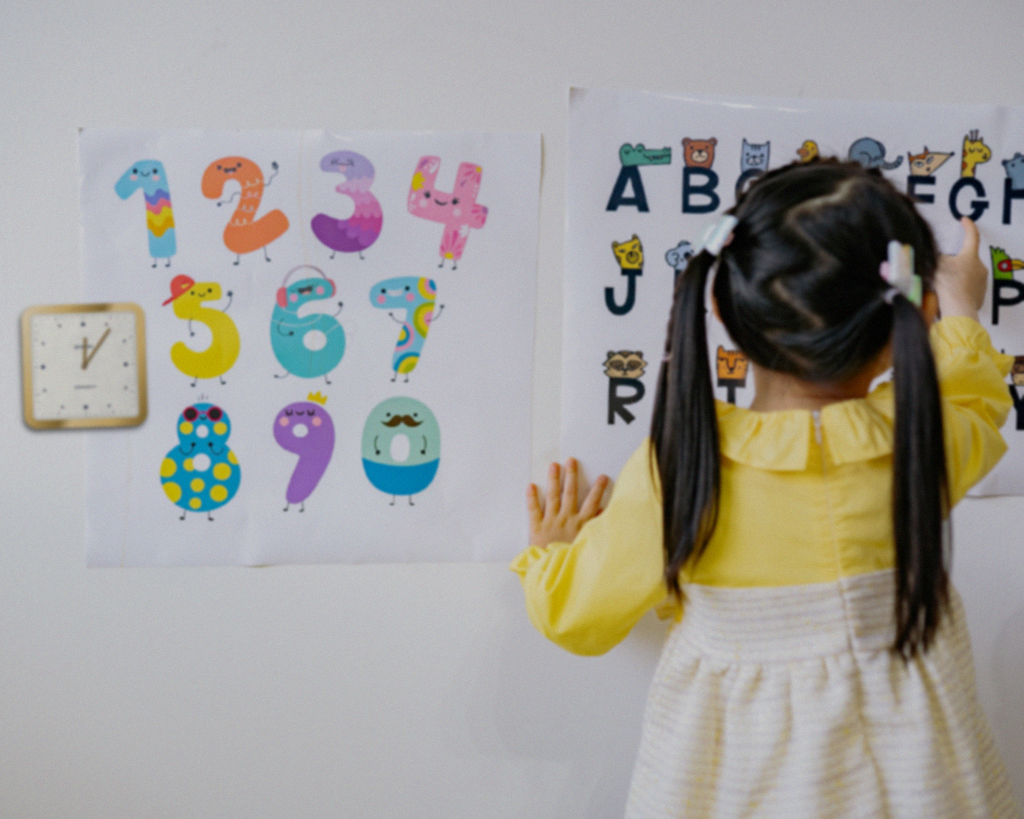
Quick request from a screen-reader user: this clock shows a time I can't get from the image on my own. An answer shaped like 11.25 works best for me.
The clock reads 12.06
